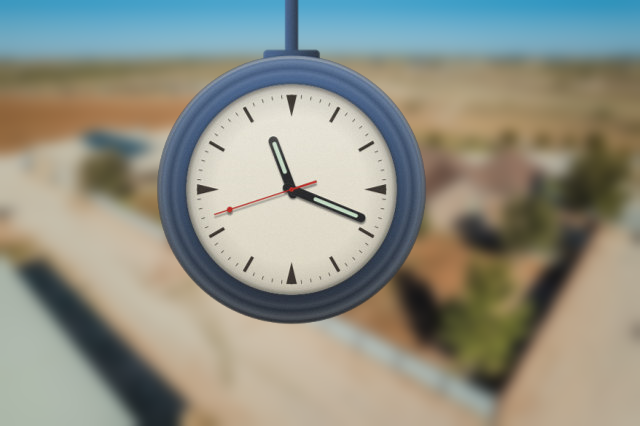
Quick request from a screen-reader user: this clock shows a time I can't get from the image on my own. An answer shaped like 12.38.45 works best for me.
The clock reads 11.18.42
